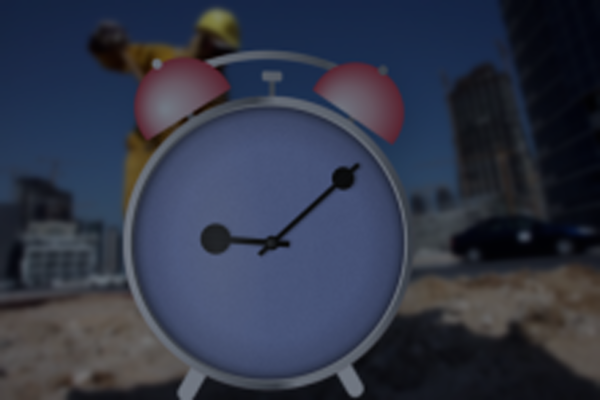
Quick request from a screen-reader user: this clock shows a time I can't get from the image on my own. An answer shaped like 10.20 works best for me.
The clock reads 9.08
